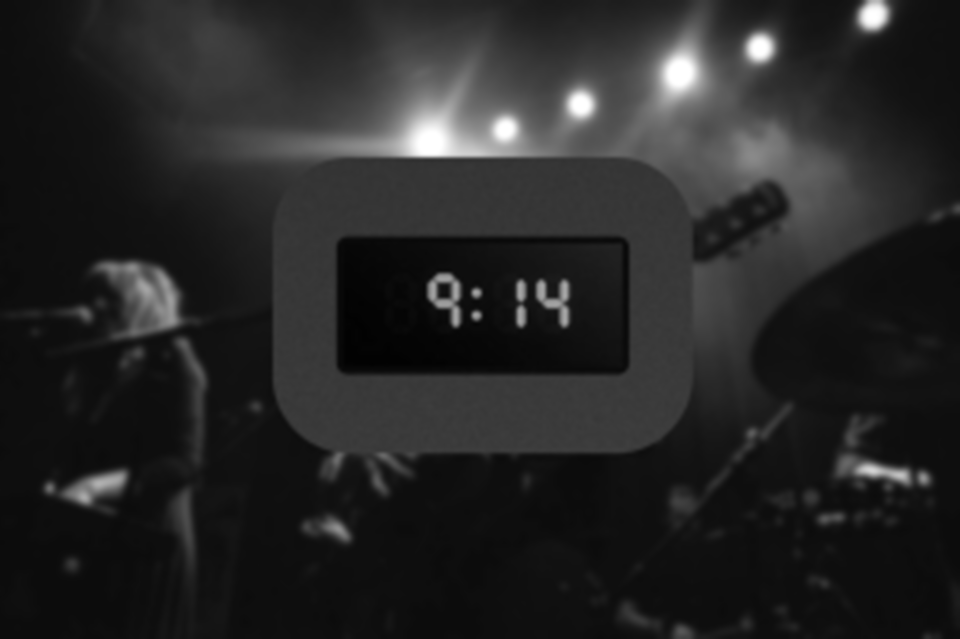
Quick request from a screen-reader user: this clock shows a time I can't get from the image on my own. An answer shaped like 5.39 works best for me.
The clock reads 9.14
